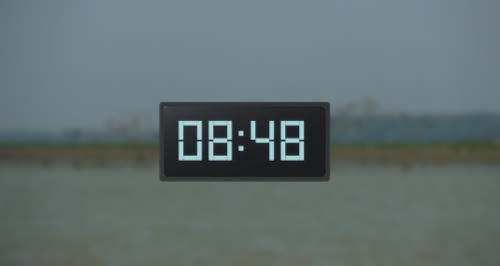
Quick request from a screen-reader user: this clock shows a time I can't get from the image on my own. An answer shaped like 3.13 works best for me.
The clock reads 8.48
